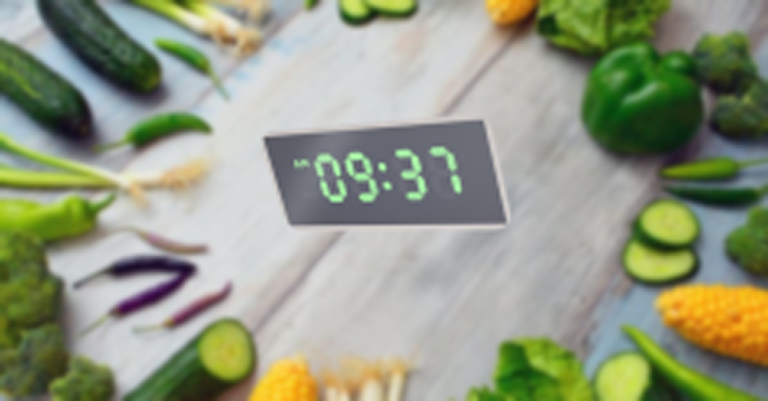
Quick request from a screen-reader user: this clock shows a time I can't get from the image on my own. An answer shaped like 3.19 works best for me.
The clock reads 9.37
